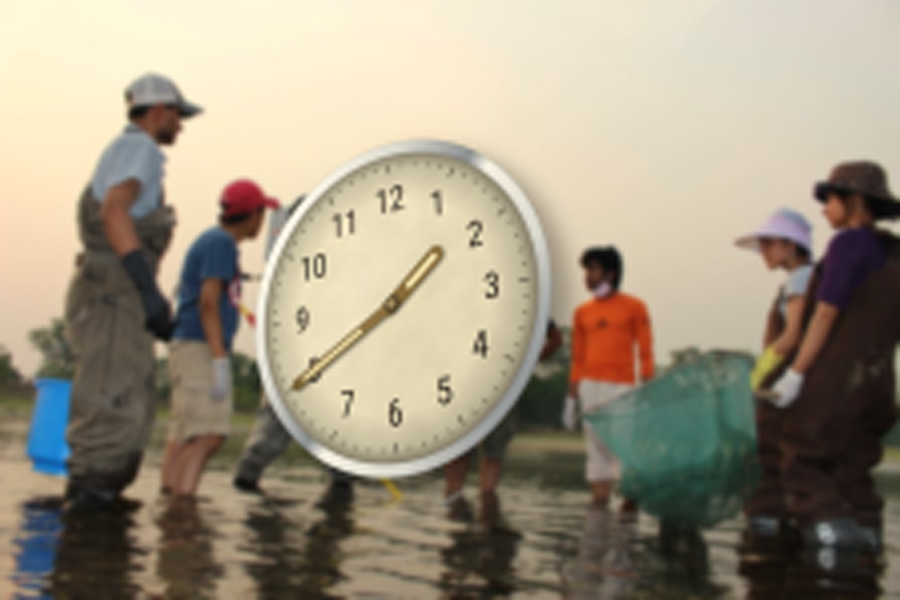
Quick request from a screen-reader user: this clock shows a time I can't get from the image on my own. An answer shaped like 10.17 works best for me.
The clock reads 1.40
